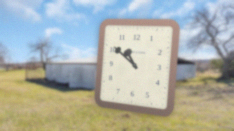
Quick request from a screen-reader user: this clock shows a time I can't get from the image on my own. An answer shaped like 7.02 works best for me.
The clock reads 10.51
